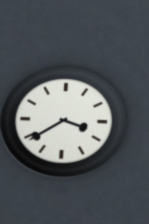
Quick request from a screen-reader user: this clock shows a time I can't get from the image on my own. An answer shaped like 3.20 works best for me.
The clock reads 3.39
